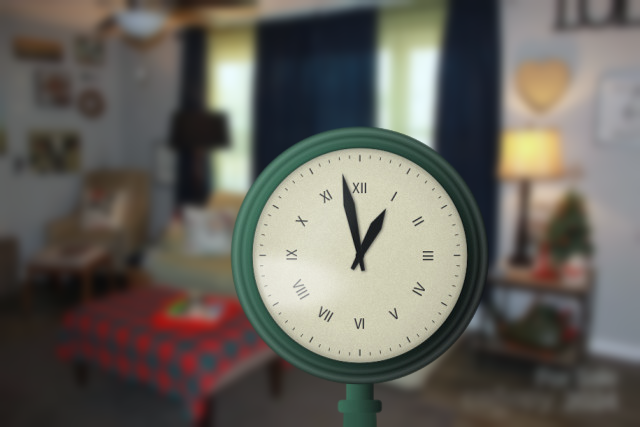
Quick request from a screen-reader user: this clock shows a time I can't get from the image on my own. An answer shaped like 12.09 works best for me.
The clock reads 12.58
